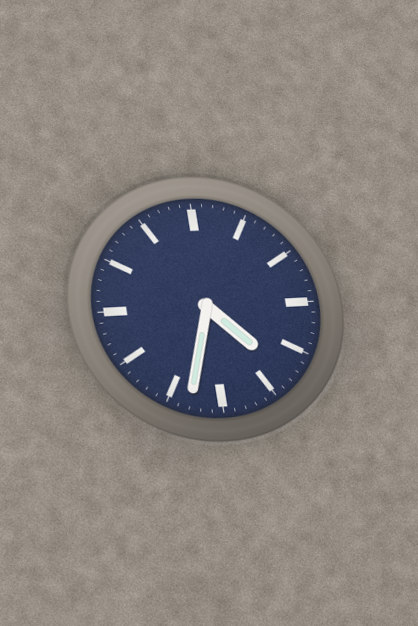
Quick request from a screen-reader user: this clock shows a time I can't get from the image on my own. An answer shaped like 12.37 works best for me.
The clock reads 4.33
